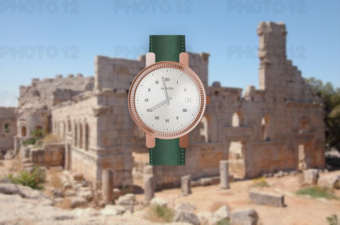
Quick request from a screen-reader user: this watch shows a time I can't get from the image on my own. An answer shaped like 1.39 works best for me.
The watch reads 7.58
